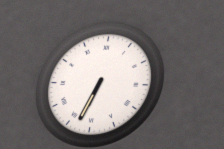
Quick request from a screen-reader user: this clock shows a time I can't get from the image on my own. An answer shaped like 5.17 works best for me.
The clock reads 6.33
